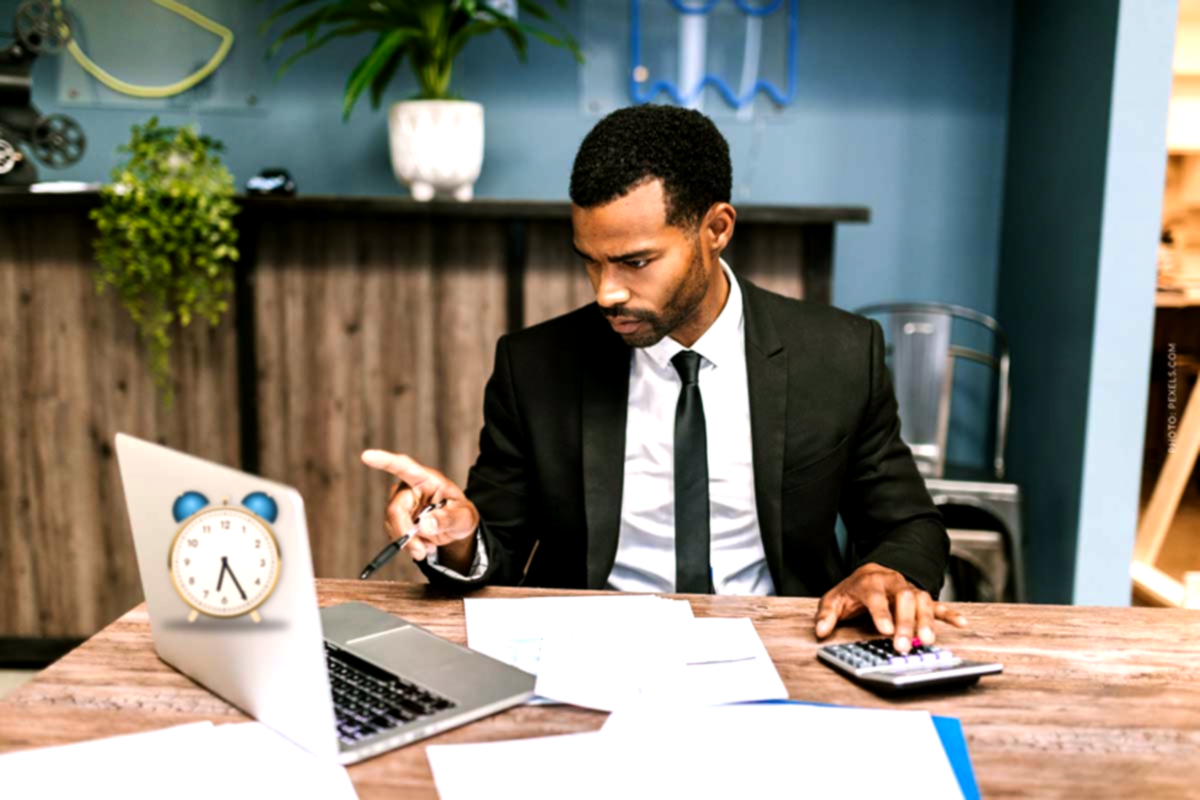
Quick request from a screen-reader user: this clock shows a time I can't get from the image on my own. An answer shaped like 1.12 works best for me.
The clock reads 6.25
